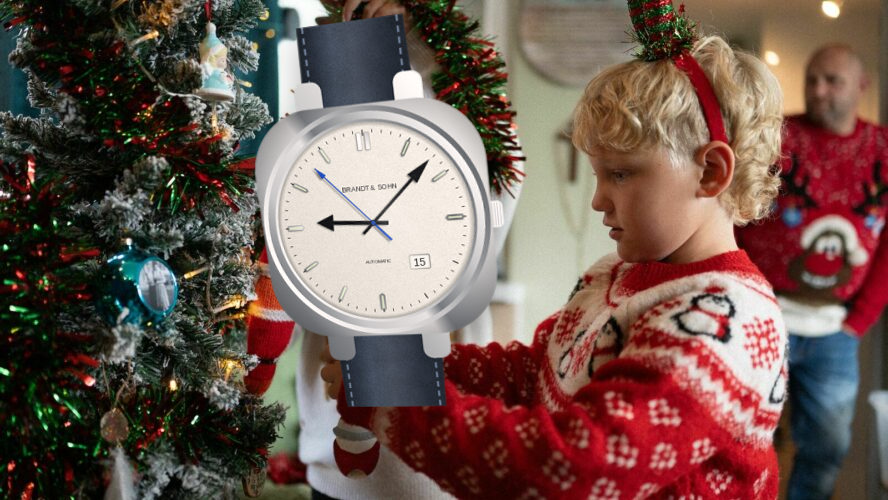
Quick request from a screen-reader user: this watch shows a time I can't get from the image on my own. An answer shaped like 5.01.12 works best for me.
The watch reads 9.07.53
